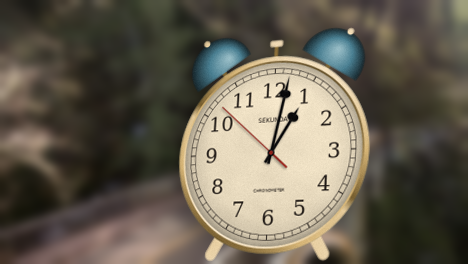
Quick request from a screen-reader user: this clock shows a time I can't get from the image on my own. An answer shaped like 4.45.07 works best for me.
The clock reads 1.01.52
